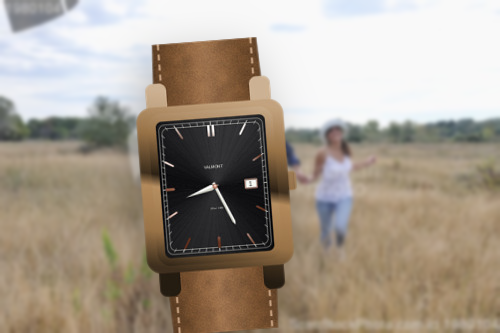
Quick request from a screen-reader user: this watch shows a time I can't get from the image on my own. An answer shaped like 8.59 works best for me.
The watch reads 8.26
